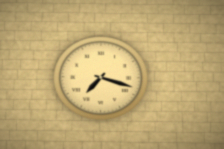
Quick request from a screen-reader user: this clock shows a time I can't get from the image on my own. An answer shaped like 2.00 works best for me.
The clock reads 7.18
